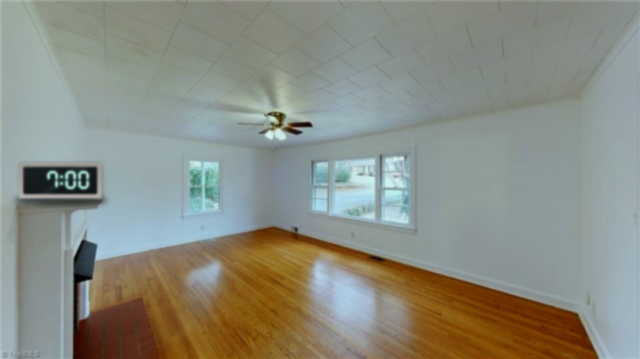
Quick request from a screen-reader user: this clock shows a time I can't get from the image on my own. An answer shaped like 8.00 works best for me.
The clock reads 7.00
